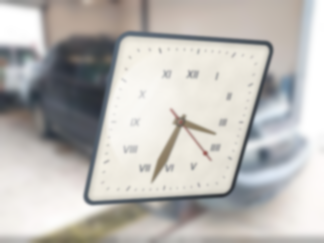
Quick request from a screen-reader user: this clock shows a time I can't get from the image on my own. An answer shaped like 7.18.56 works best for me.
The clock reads 3.32.22
